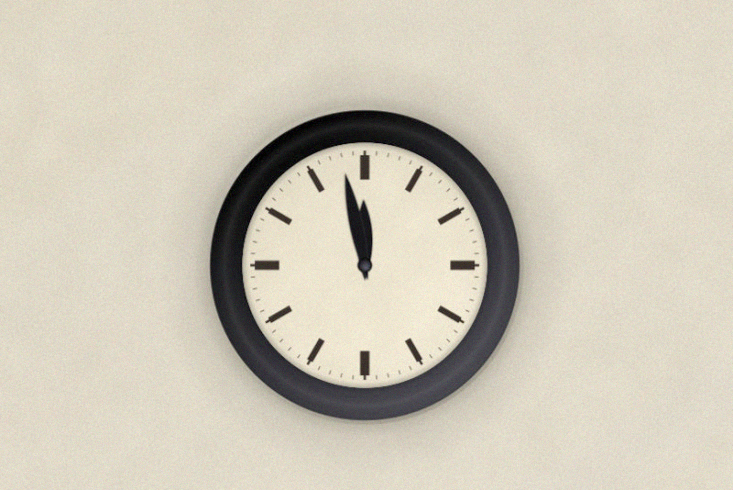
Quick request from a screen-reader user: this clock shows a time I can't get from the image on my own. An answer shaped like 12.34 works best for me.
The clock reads 11.58
